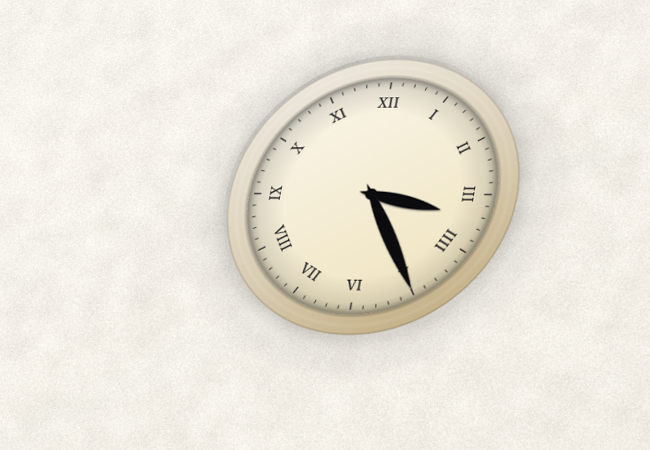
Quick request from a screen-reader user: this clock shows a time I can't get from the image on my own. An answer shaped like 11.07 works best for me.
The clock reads 3.25
